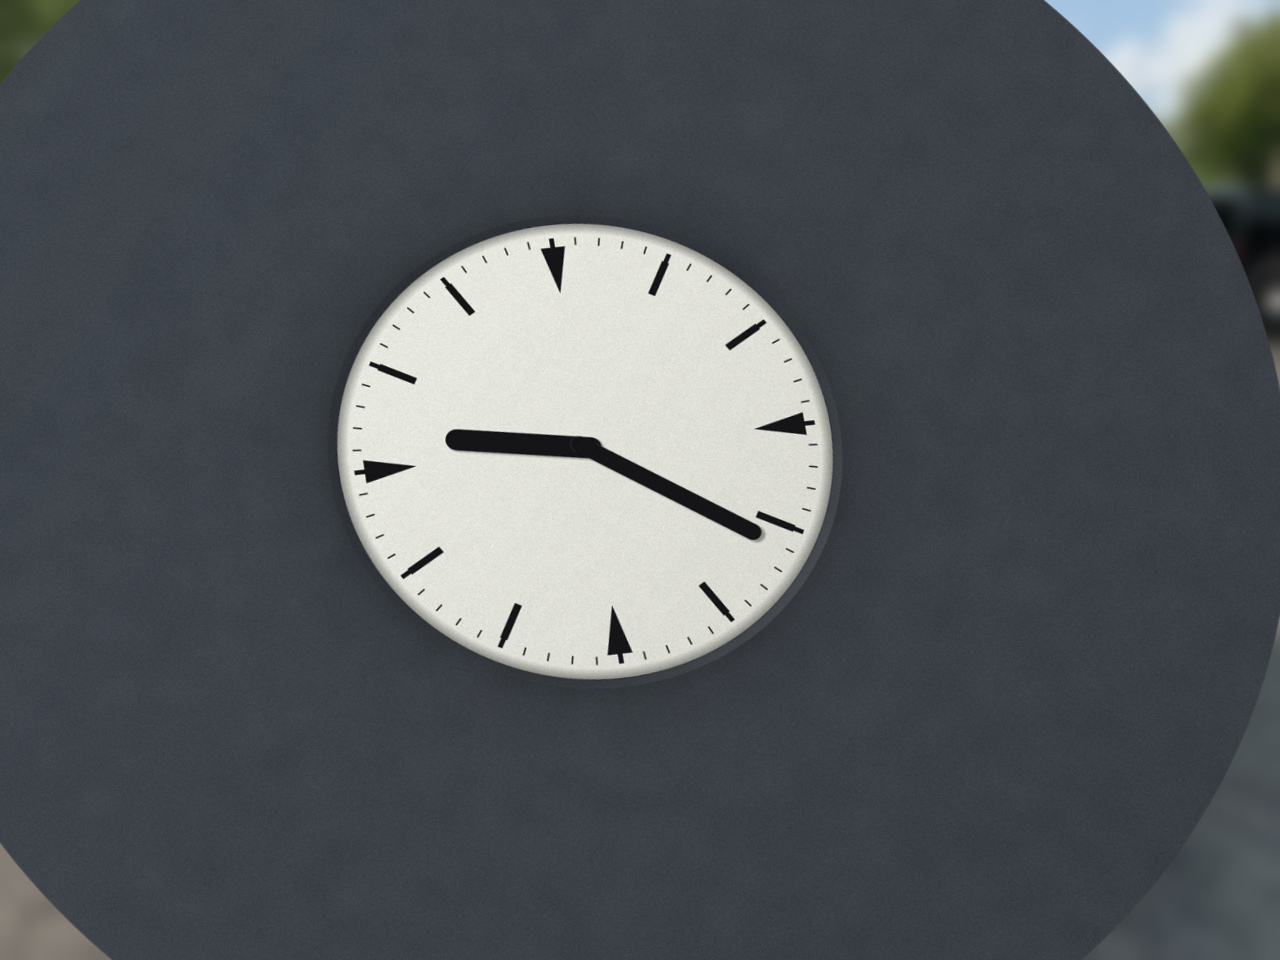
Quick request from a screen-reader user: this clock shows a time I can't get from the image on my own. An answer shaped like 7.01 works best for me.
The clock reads 9.21
